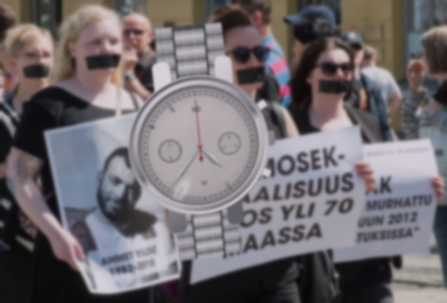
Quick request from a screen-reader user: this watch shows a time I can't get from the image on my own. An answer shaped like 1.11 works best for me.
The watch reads 4.37
